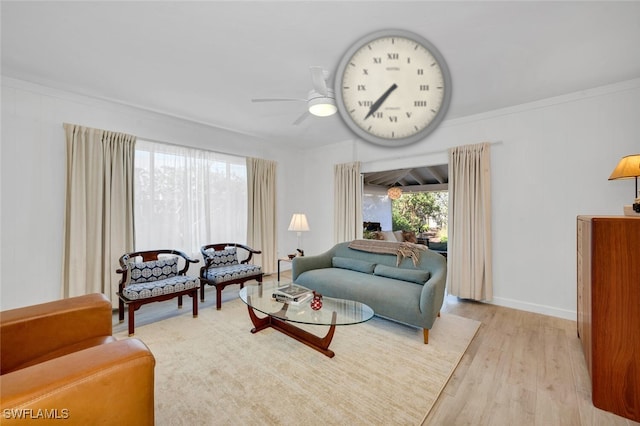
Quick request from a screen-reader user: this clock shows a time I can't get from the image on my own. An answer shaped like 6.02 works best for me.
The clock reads 7.37
